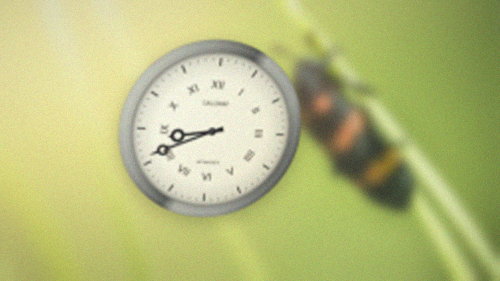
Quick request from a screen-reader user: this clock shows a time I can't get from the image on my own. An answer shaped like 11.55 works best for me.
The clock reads 8.41
